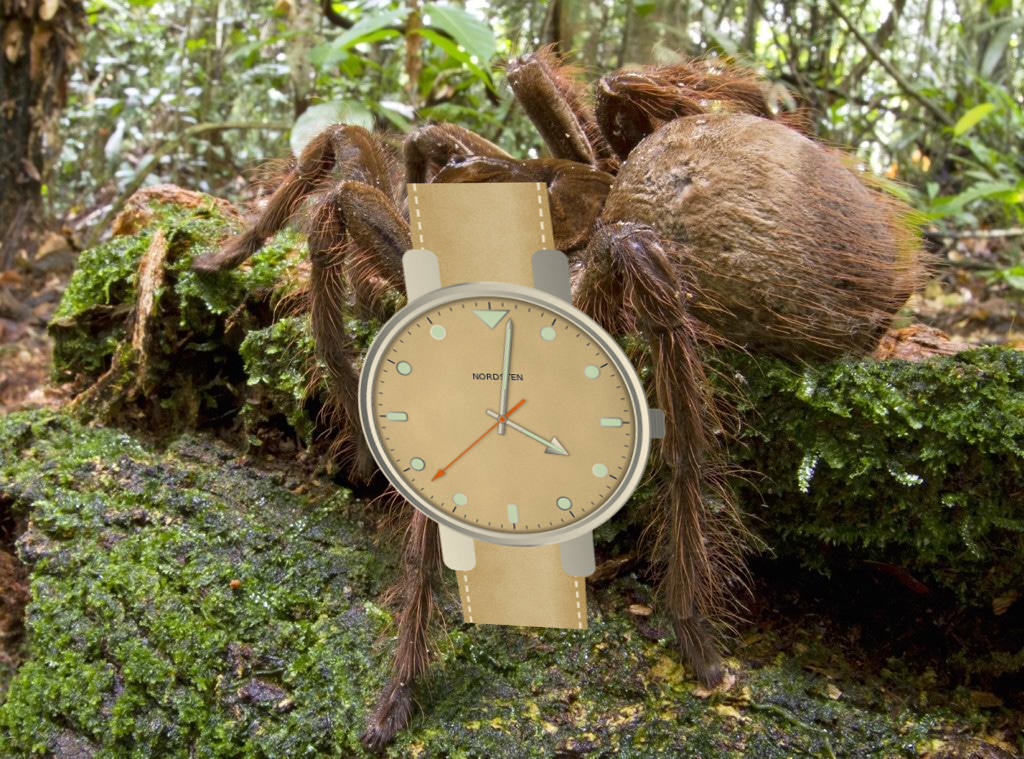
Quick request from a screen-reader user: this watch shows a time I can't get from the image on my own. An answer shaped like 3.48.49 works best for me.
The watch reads 4.01.38
